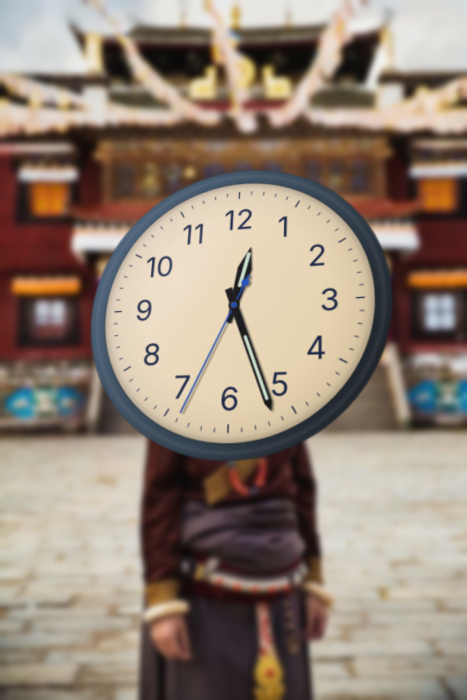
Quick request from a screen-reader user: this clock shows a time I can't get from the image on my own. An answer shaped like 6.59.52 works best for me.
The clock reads 12.26.34
